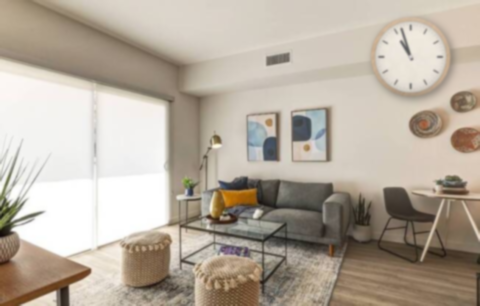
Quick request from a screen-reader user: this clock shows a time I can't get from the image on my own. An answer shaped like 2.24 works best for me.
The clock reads 10.57
